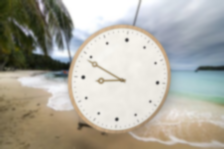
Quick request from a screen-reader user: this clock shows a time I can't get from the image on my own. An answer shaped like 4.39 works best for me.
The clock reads 8.49
